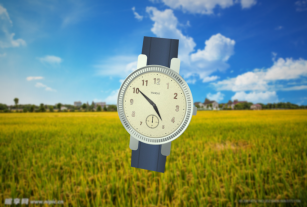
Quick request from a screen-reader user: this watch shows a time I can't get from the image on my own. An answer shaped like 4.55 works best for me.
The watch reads 4.51
